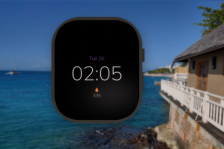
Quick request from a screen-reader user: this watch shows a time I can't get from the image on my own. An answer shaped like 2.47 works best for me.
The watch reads 2.05
